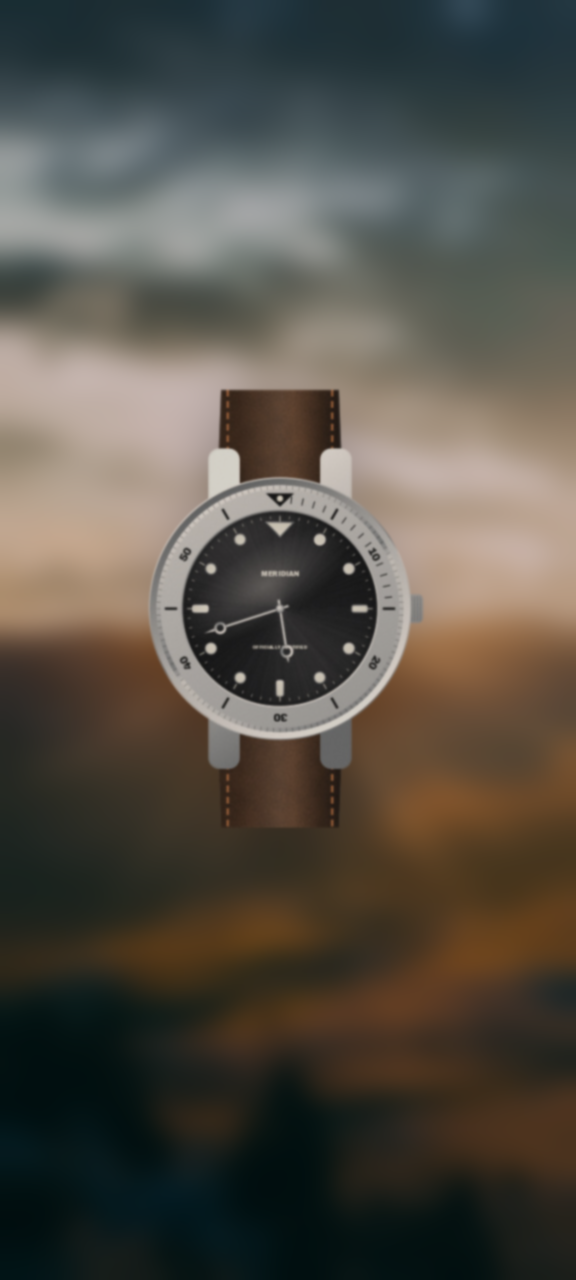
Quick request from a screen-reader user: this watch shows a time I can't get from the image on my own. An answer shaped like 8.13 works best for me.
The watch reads 5.42
